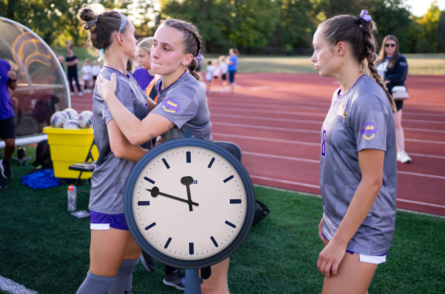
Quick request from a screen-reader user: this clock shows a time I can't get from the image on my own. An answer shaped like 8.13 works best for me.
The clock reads 11.48
